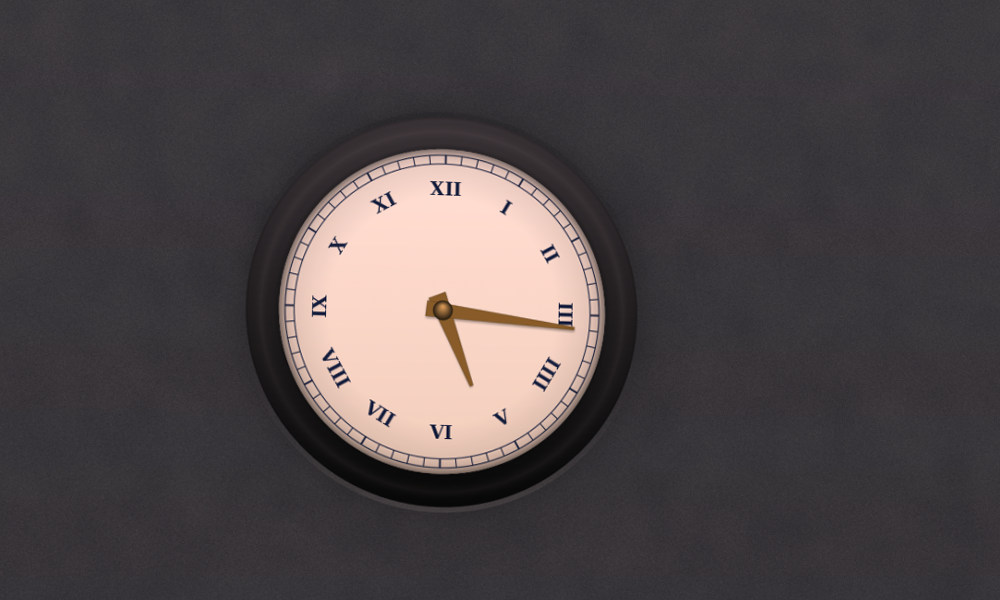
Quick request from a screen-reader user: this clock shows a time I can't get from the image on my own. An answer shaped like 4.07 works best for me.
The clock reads 5.16
